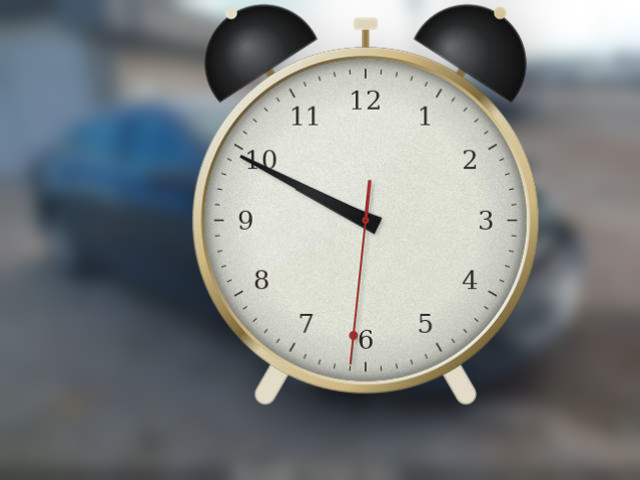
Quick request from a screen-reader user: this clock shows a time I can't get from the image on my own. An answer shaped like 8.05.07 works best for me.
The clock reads 9.49.31
